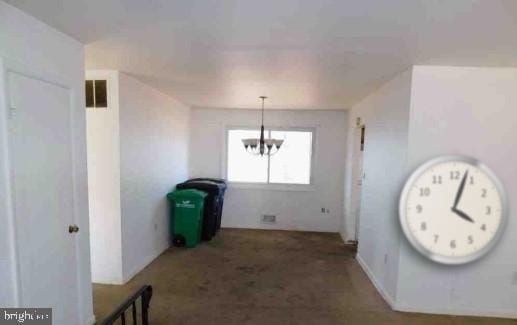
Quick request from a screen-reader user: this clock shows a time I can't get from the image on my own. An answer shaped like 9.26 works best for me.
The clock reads 4.03
